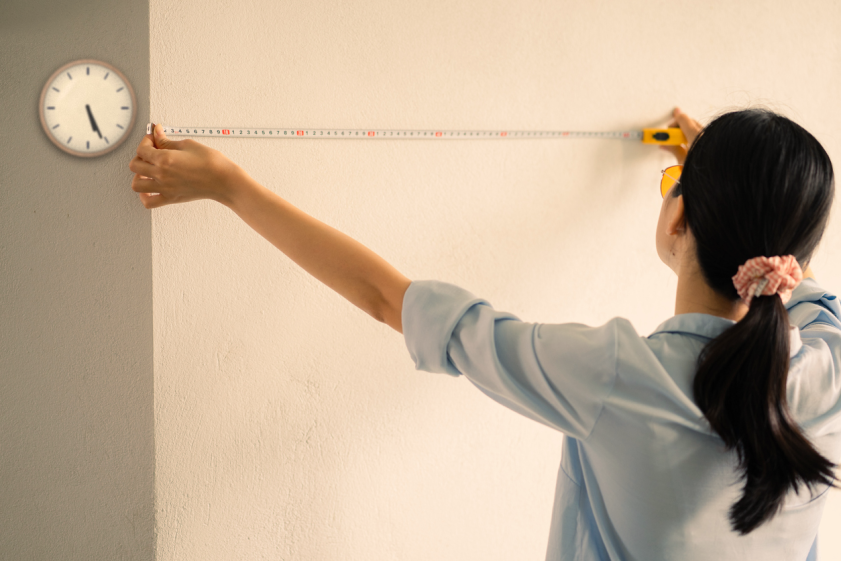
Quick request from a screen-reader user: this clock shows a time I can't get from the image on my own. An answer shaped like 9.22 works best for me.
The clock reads 5.26
